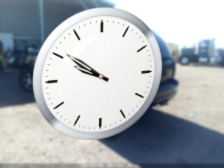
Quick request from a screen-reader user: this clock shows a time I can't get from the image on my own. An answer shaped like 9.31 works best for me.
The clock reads 9.51
